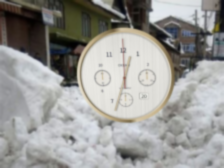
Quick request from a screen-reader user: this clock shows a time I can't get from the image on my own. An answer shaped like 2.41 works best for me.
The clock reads 12.33
